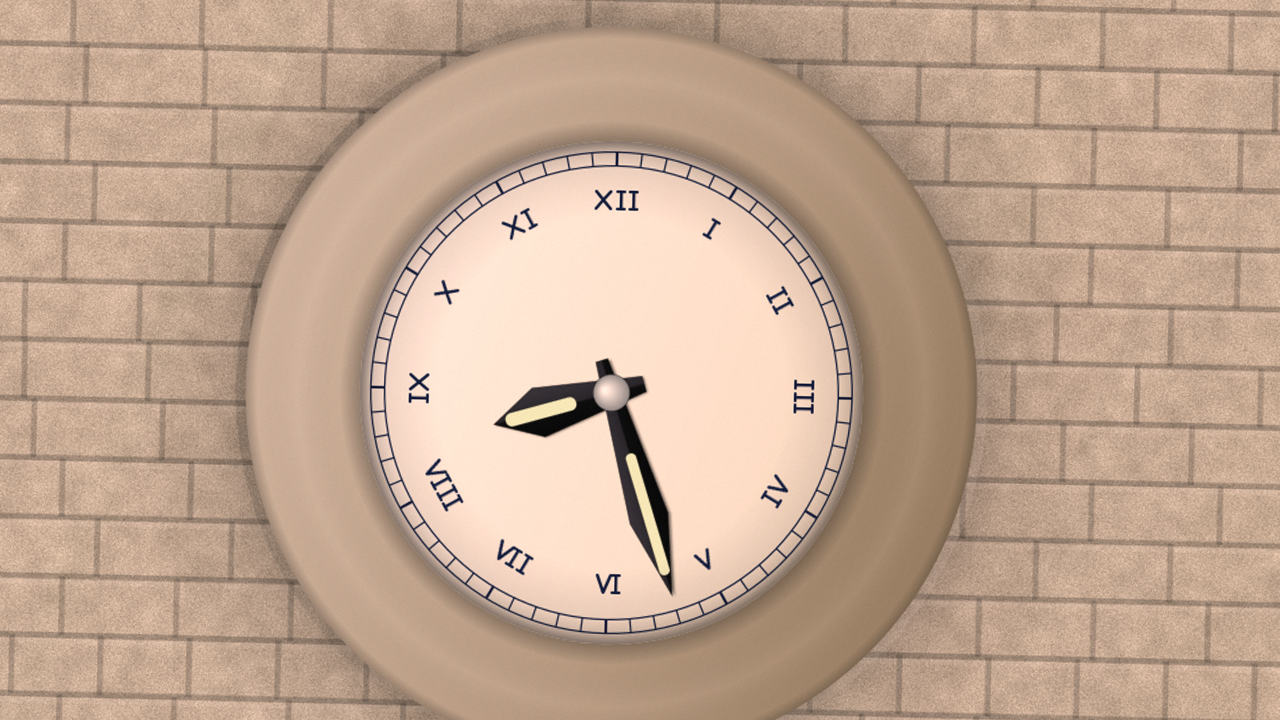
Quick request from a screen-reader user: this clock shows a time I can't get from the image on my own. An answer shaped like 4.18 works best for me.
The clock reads 8.27
